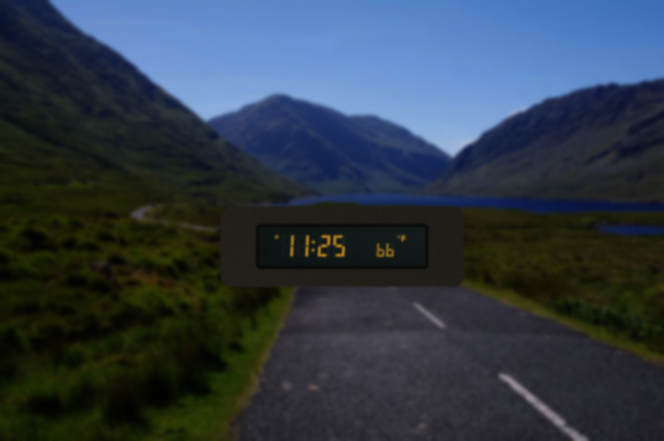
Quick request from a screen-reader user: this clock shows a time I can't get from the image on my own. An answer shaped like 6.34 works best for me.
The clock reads 11.25
